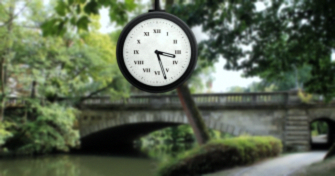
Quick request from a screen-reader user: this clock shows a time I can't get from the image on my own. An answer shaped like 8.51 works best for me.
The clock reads 3.27
